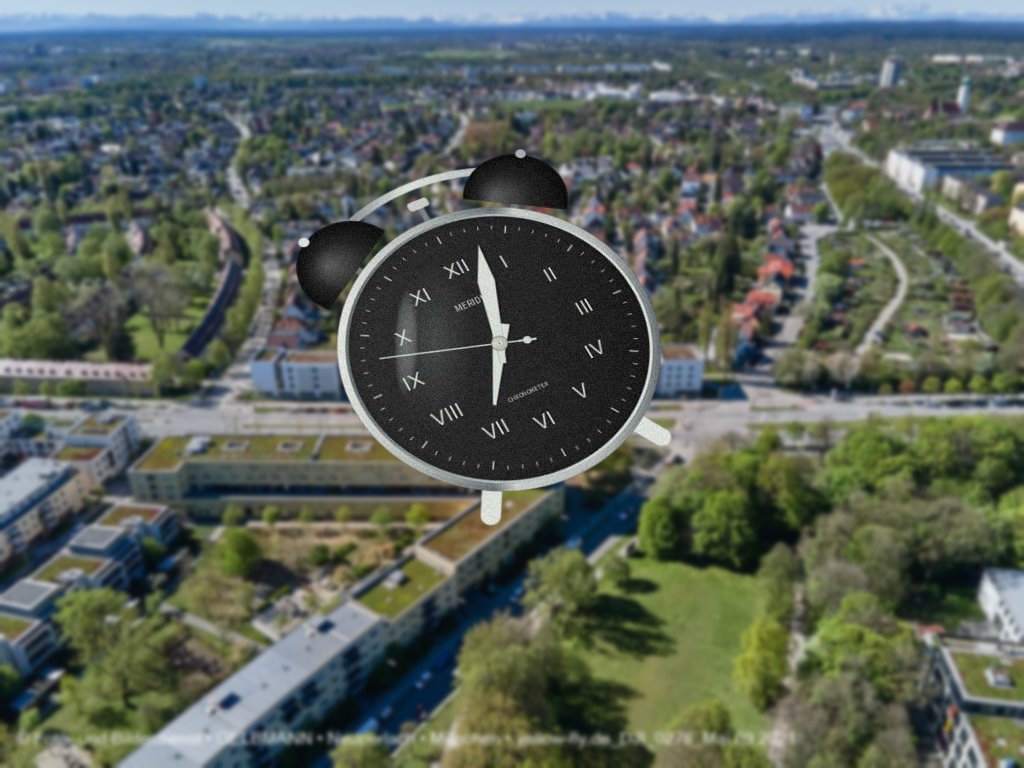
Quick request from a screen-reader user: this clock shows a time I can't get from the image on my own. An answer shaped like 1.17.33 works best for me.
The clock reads 7.02.48
